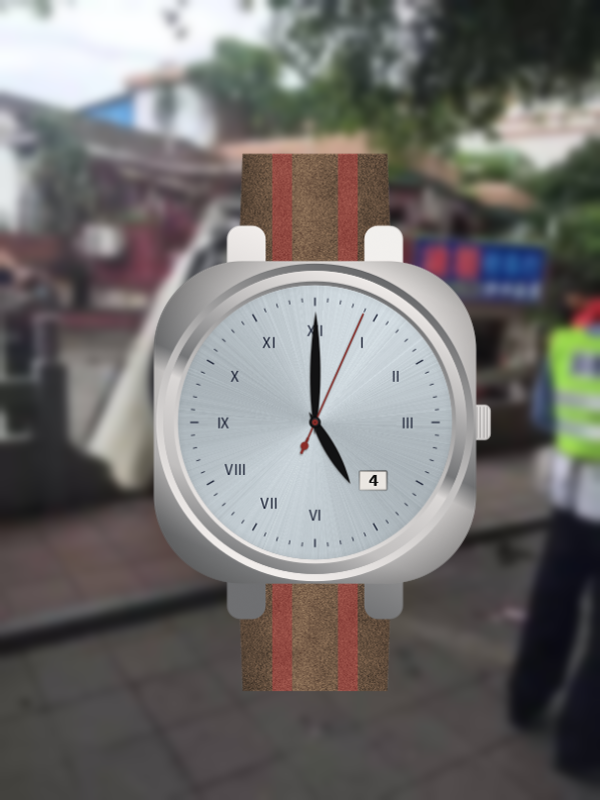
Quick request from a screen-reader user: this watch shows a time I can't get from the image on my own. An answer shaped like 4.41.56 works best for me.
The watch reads 5.00.04
